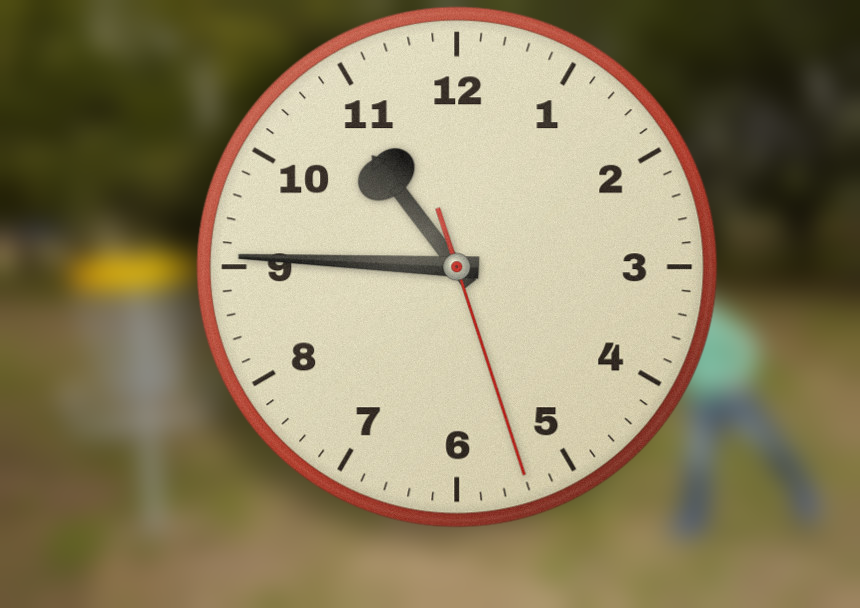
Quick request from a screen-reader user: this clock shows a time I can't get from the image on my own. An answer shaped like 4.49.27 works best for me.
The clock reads 10.45.27
